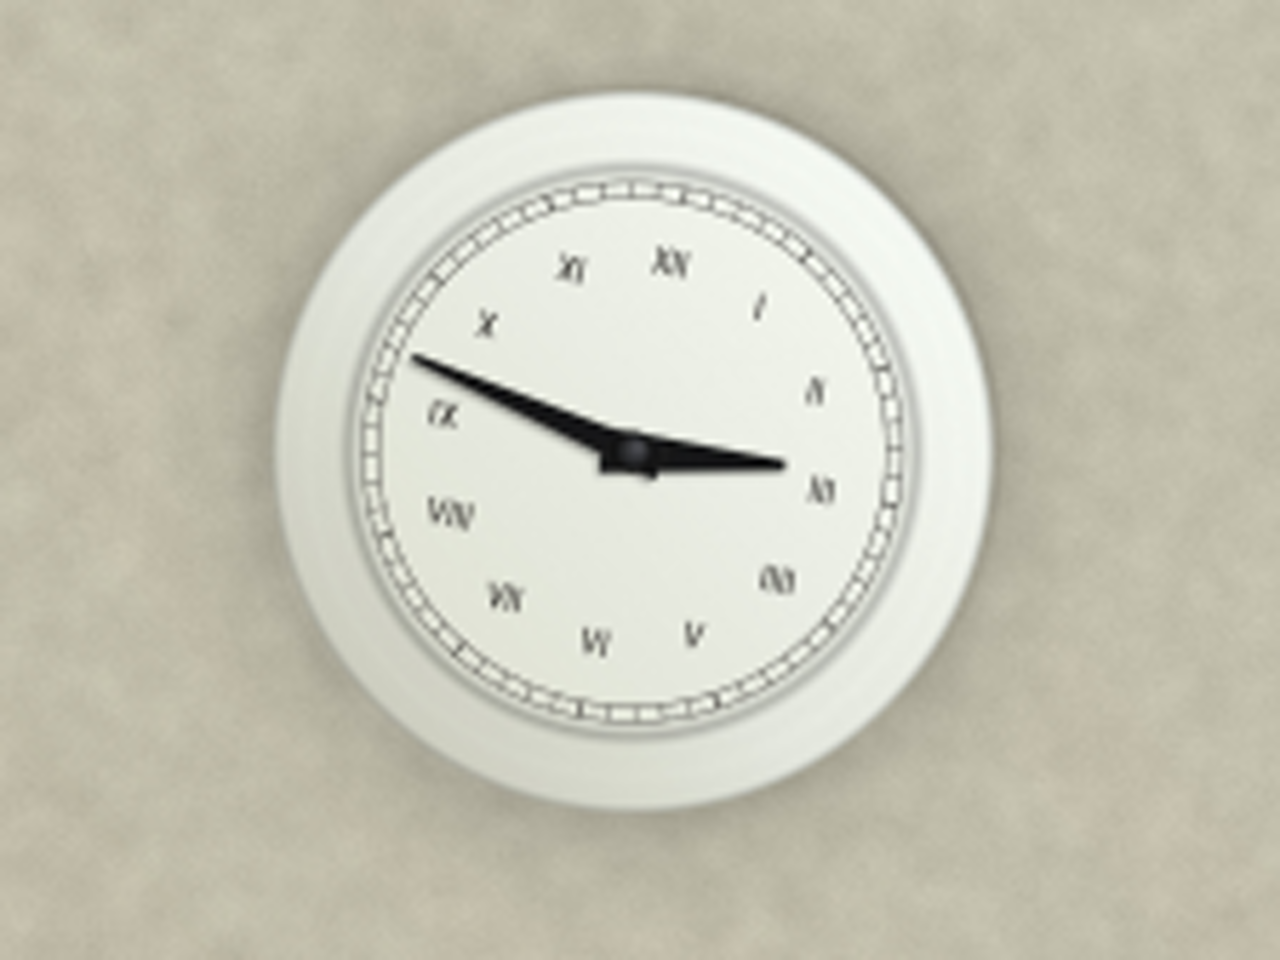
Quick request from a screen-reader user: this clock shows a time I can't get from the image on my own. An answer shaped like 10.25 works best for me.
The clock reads 2.47
